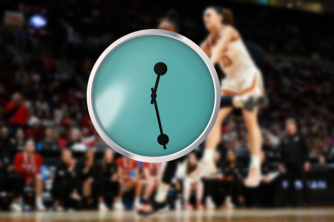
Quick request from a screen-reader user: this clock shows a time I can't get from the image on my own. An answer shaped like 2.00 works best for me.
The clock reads 12.28
